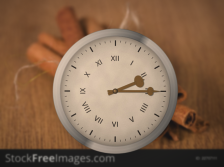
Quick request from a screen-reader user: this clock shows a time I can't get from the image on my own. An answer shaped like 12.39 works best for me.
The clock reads 2.15
